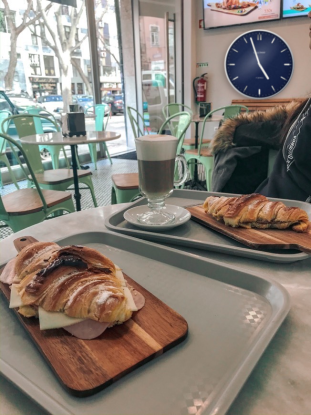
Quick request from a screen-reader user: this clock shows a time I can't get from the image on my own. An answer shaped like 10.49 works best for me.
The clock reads 4.57
